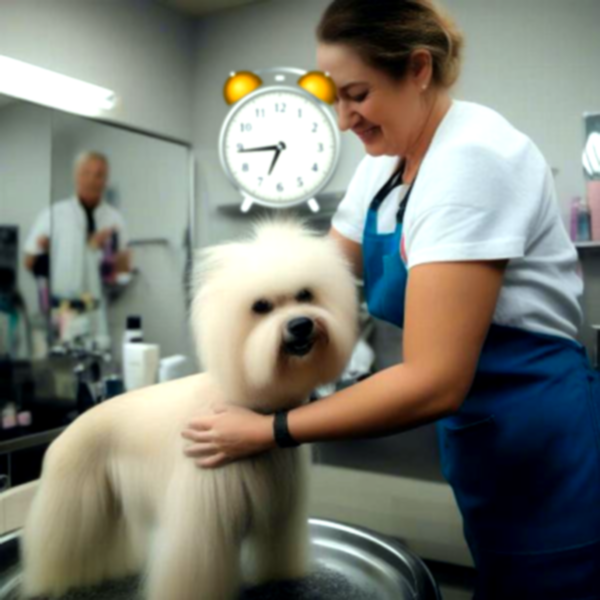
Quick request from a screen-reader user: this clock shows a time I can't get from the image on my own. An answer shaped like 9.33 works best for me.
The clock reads 6.44
